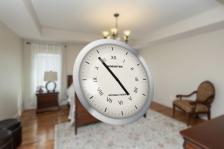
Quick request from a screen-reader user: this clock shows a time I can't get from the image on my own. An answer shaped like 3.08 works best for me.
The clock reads 4.54
